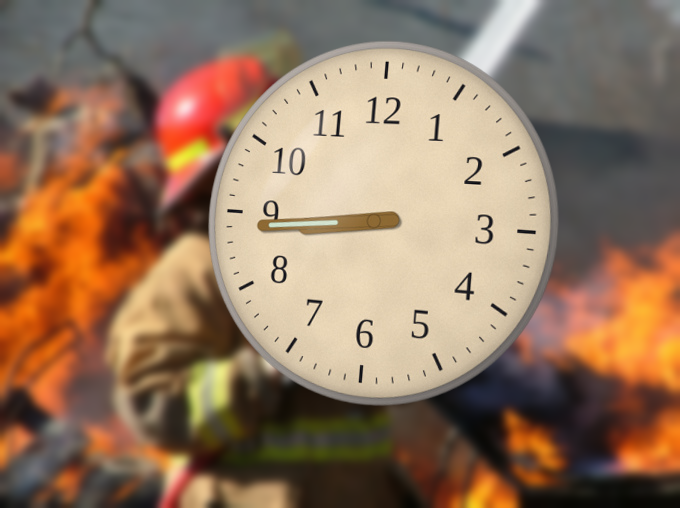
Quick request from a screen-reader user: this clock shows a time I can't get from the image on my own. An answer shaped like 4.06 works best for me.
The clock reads 8.44
